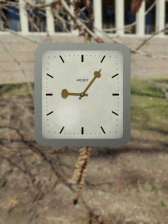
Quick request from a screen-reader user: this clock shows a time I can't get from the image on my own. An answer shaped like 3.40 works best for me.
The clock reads 9.06
